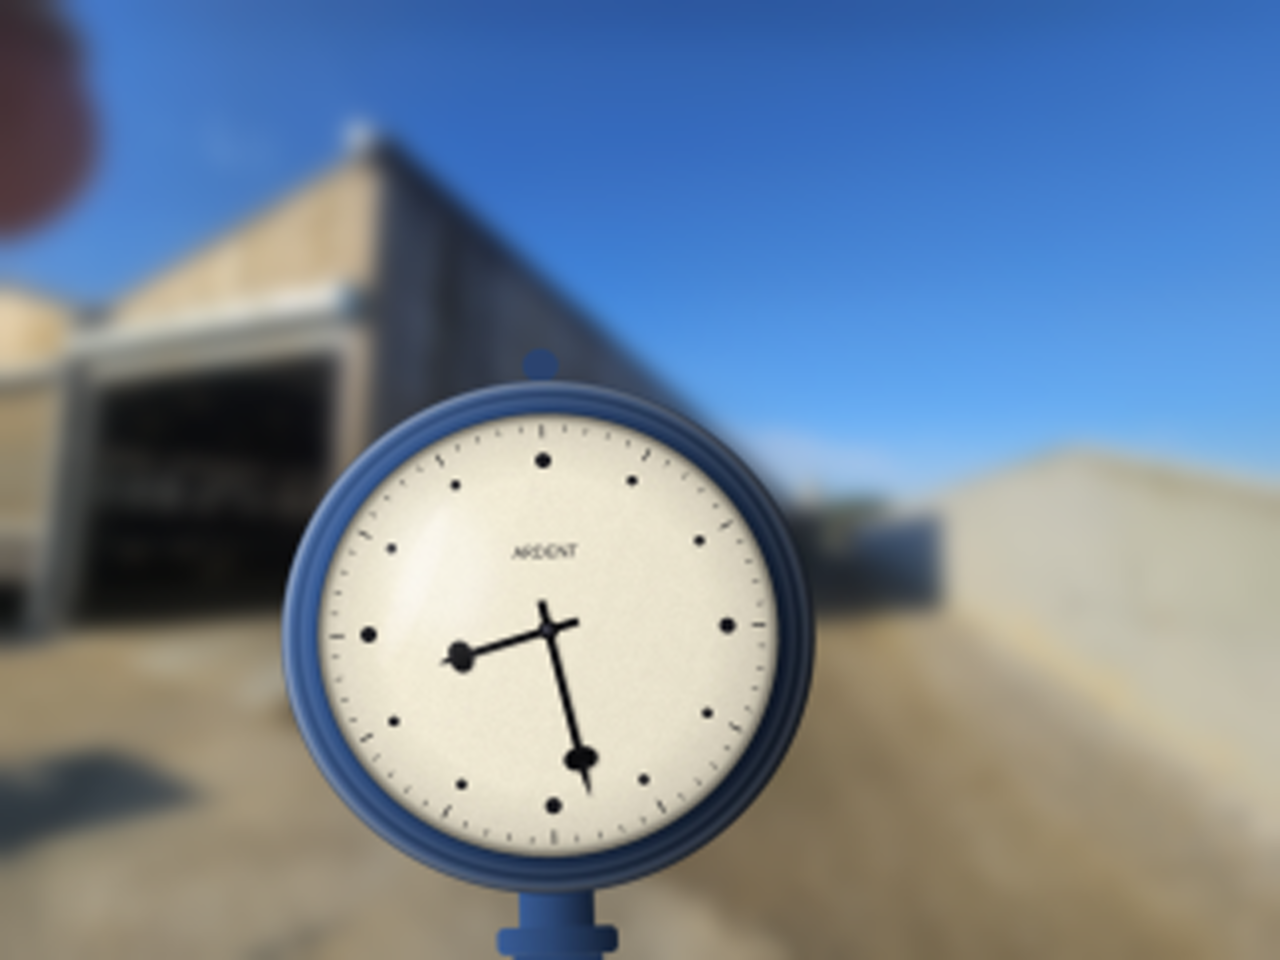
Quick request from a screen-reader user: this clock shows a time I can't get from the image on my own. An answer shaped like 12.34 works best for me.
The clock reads 8.28
